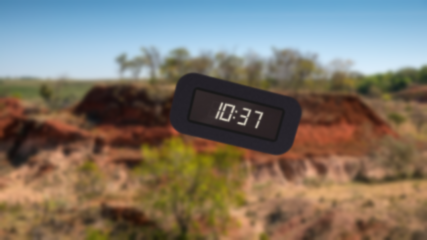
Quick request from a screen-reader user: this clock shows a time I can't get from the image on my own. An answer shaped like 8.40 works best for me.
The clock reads 10.37
